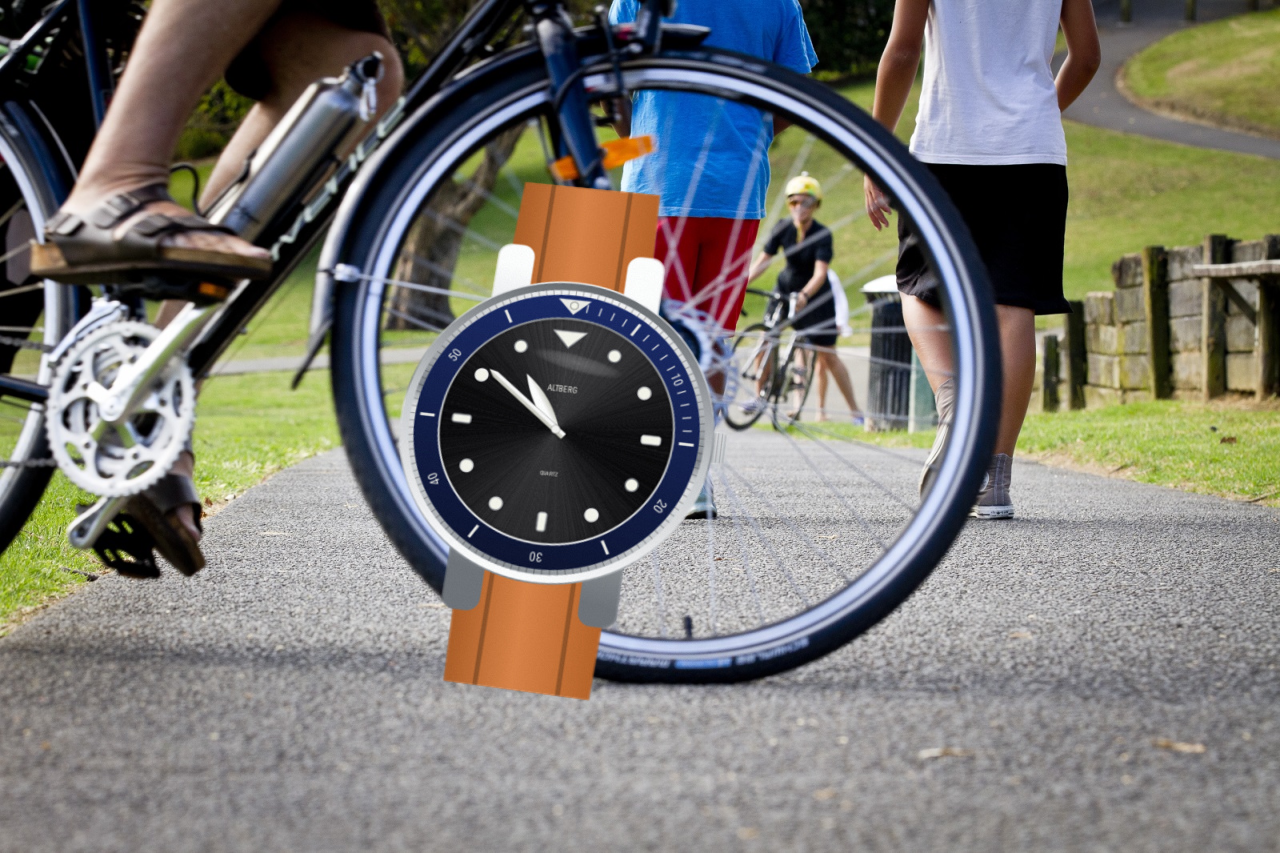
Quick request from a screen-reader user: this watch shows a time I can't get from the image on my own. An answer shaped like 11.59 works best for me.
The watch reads 10.51
